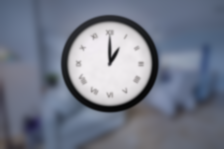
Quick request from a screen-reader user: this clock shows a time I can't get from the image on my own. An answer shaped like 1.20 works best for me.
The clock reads 1.00
